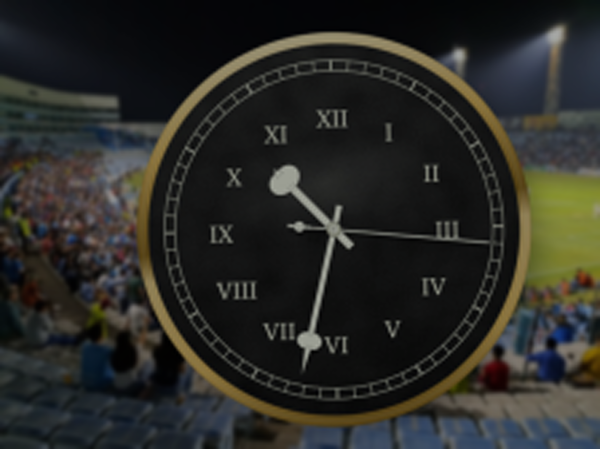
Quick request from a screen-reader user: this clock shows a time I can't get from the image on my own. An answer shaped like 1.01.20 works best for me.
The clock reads 10.32.16
